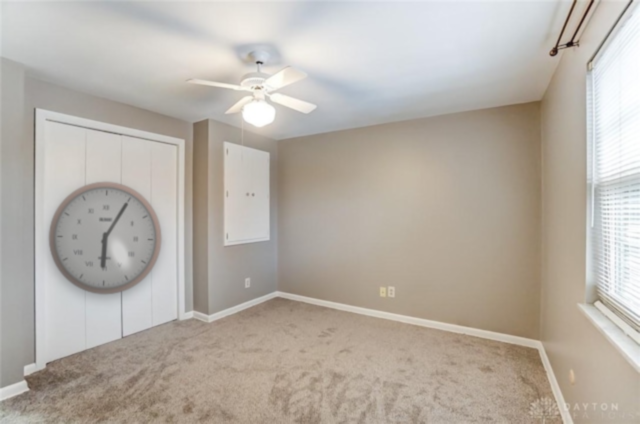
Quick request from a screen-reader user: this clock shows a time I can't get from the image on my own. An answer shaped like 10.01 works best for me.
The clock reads 6.05
